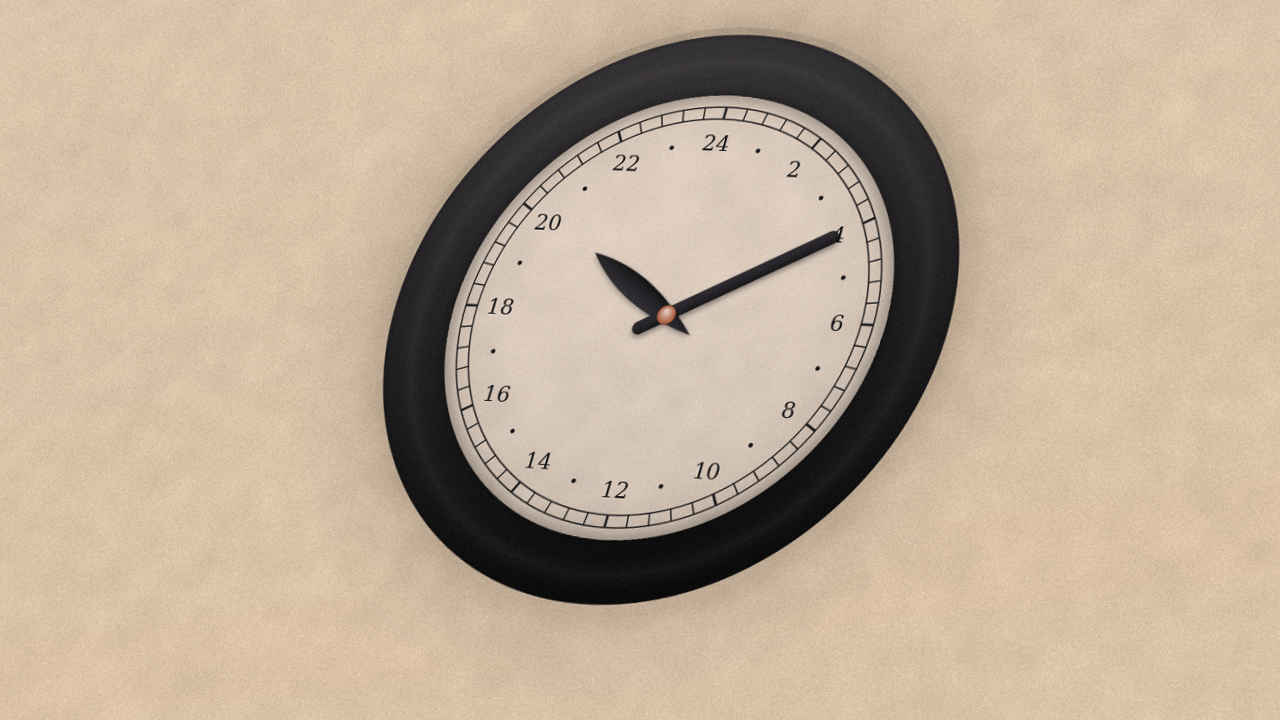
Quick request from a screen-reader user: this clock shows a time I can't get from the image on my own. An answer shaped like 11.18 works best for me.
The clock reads 20.10
